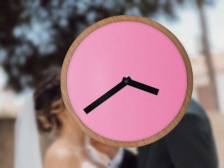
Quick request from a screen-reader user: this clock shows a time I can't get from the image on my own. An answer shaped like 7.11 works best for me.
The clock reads 3.39
